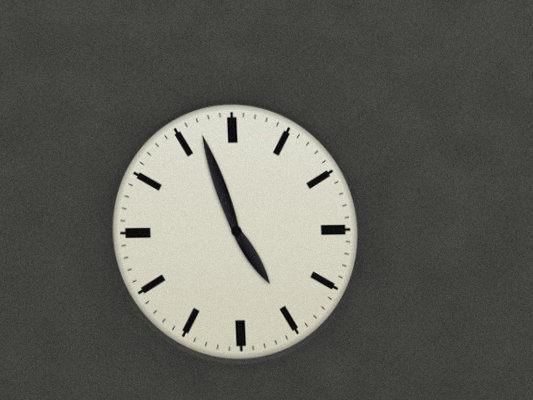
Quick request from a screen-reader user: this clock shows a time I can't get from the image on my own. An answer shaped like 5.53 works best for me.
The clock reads 4.57
